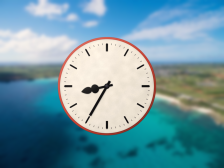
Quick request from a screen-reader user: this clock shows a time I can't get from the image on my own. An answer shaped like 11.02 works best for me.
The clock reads 8.35
